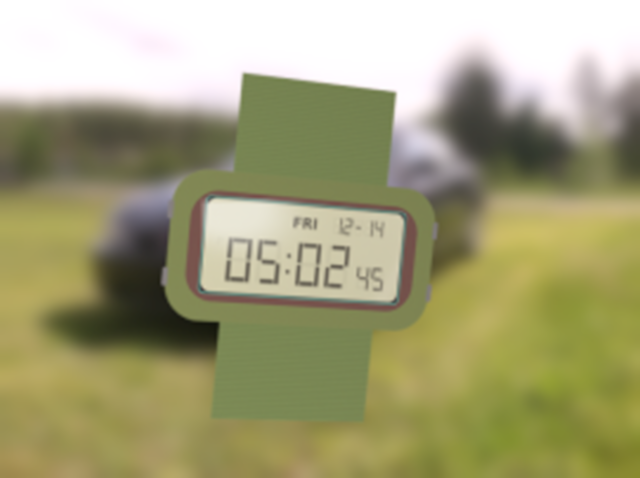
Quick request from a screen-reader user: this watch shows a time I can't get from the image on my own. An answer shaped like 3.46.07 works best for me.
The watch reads 5.02.45
